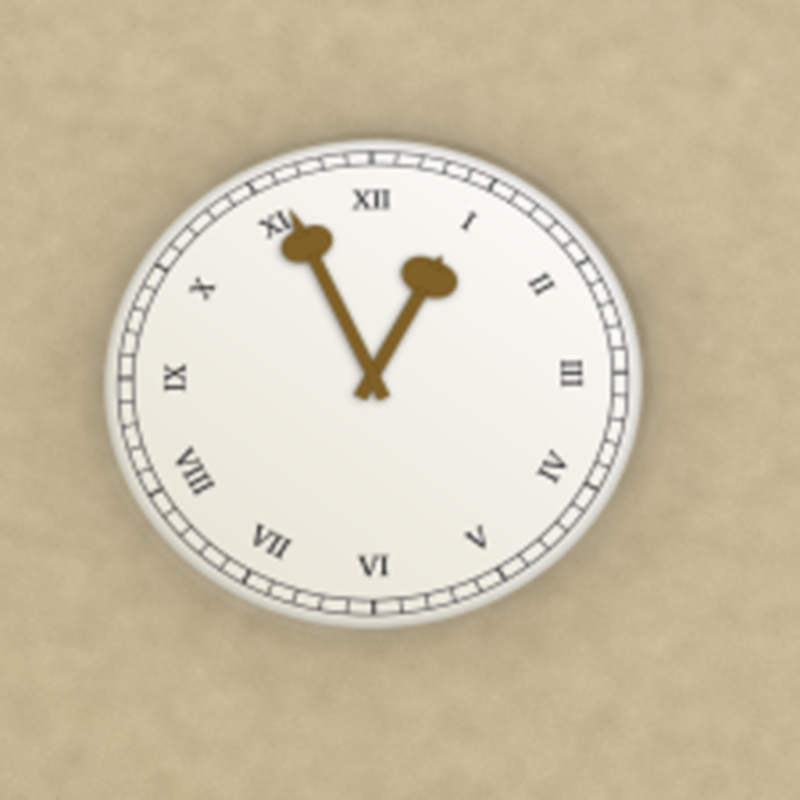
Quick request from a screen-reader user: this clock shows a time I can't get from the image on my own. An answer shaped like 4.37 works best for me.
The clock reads 12.56
